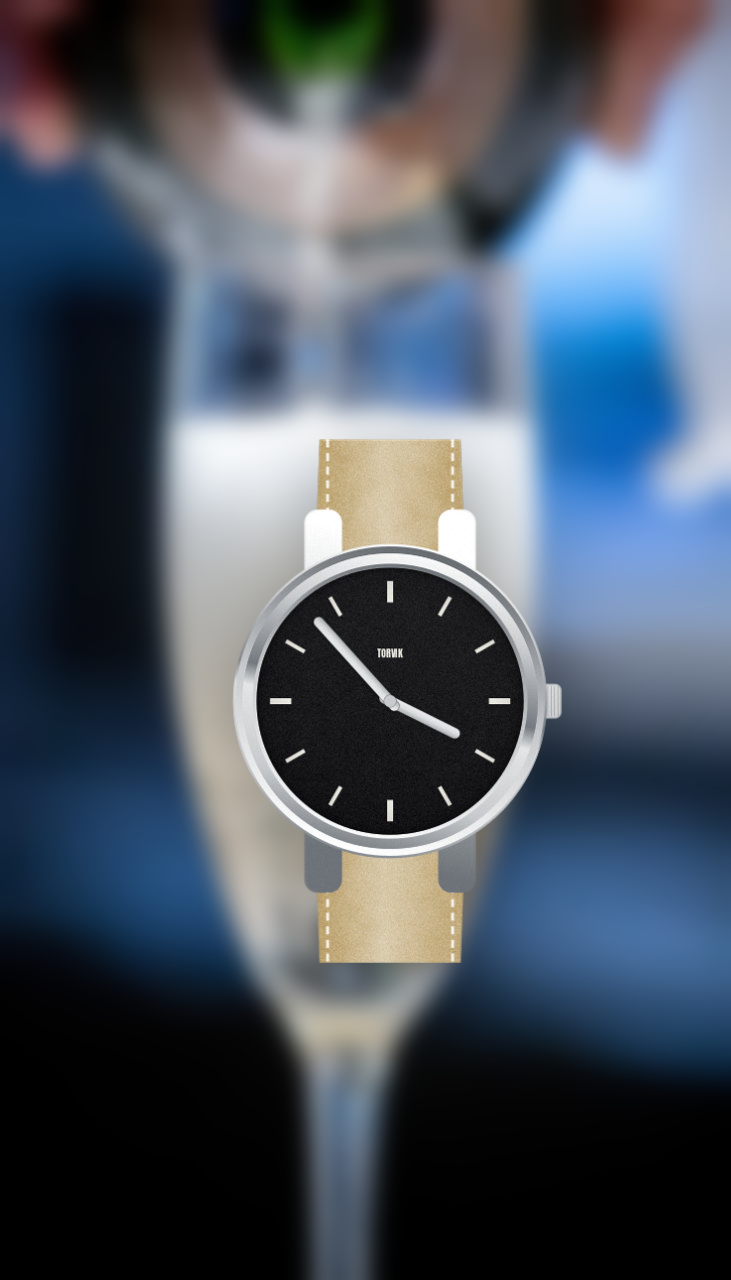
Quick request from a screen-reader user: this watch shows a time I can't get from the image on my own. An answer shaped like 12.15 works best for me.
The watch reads 3.53
